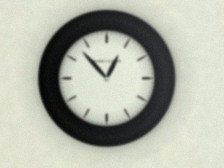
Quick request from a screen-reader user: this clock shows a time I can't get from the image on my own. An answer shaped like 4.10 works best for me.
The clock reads 12.53
